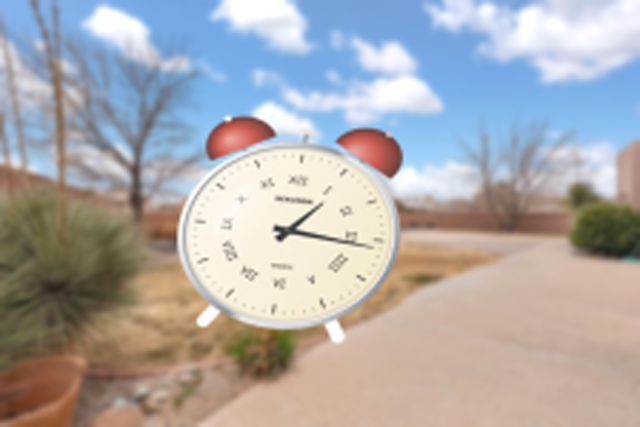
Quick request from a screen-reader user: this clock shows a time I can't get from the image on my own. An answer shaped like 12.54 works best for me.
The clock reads 1.16
